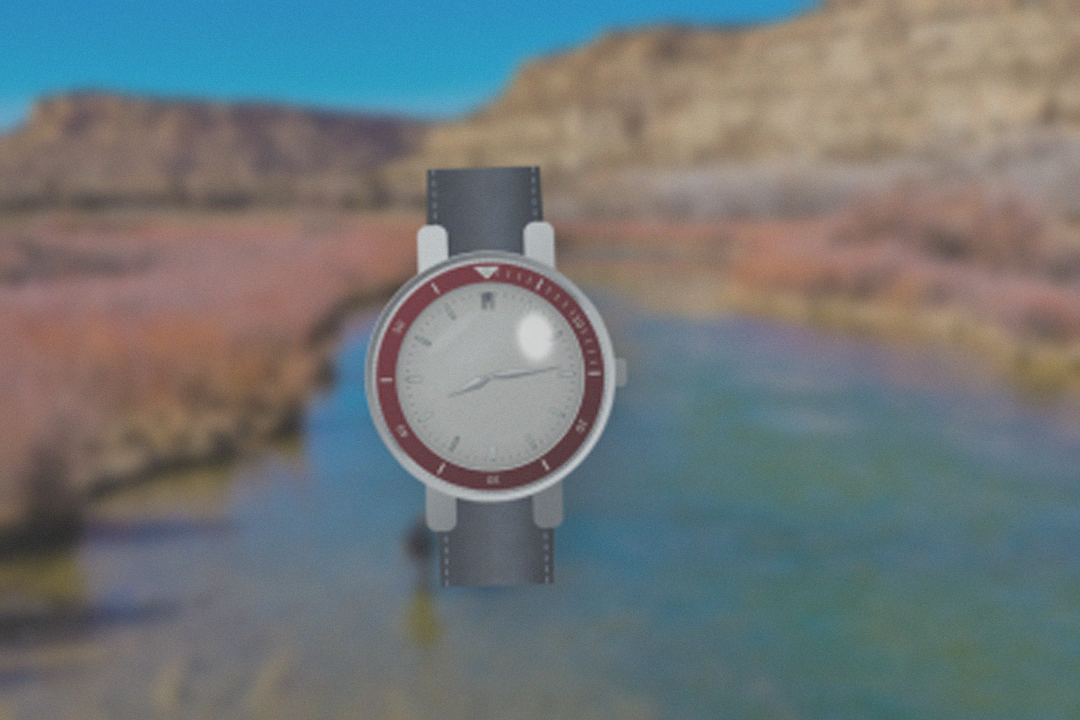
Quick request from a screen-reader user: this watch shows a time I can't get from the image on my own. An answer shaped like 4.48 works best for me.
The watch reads 8.14
